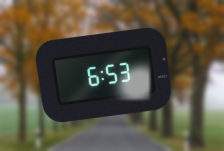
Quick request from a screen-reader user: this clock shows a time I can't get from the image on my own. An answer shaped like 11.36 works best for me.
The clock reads 6.53
